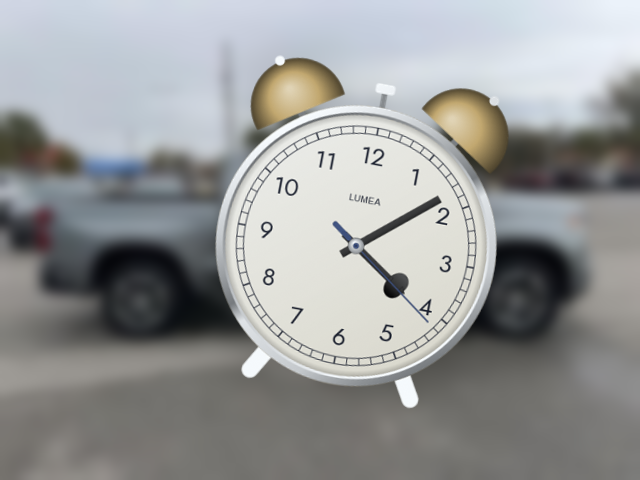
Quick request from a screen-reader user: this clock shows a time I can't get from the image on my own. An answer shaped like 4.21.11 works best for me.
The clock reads 4.08.21
